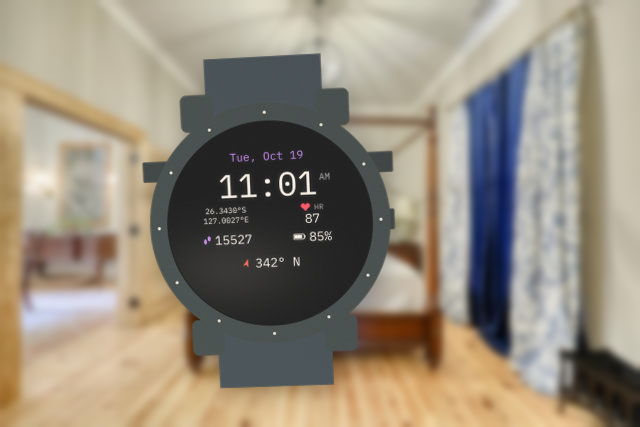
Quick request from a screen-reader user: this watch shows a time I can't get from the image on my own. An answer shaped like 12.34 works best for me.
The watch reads 11.01
